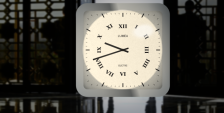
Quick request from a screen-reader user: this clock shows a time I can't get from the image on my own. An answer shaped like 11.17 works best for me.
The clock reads 9.42
